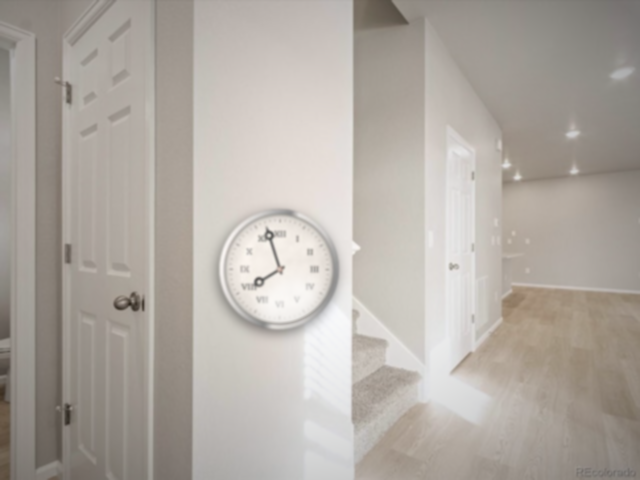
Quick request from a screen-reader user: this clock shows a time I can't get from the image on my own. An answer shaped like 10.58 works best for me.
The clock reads 7.57
